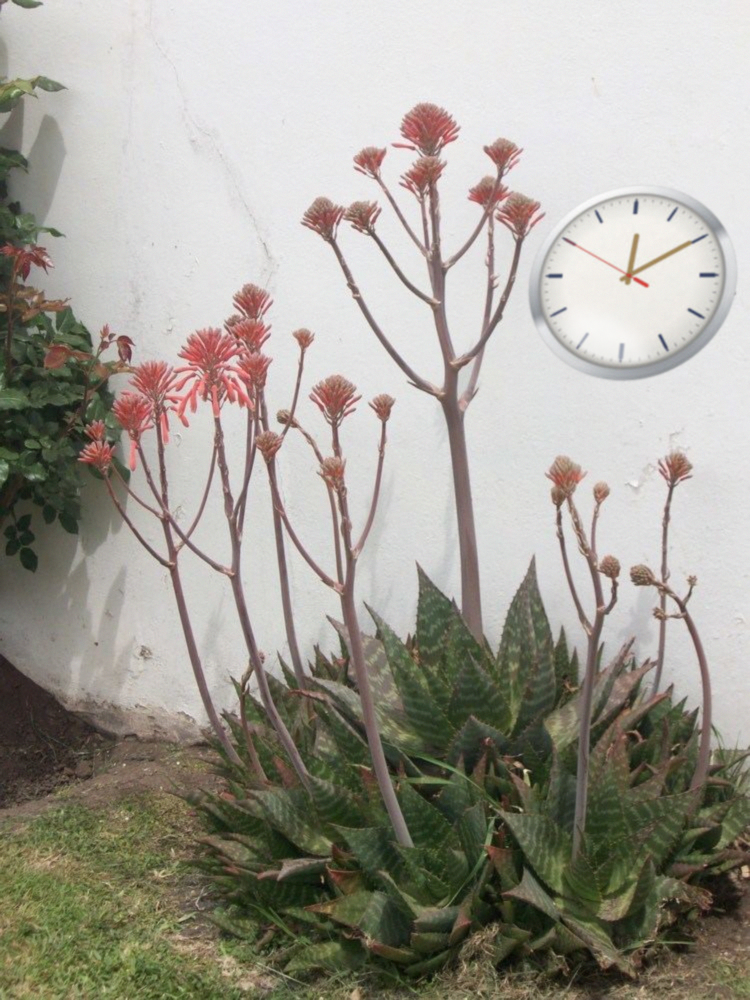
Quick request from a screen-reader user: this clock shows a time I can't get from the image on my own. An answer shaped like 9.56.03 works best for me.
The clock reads 12.09.50
